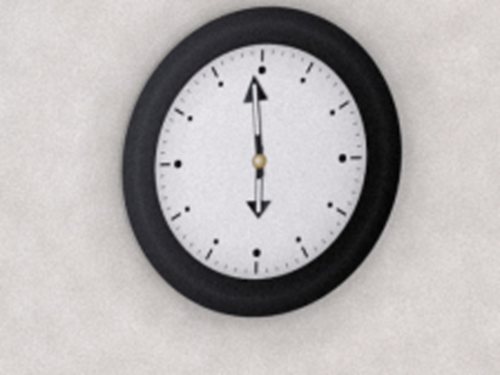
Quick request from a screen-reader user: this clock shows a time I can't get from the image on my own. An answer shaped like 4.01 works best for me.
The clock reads 5.59
